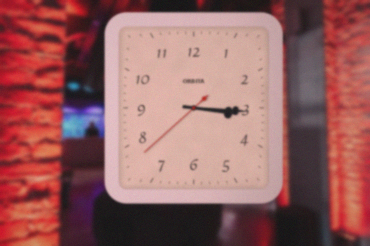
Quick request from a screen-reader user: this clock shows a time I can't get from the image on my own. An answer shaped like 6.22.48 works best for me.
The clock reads 3.15.38
